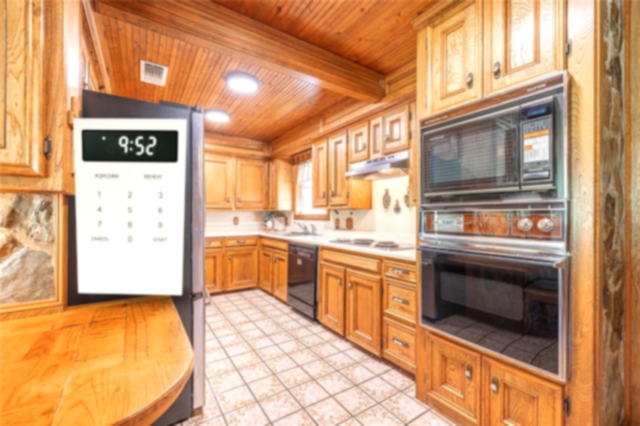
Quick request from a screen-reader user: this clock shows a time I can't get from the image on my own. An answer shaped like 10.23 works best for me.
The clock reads 9.52
